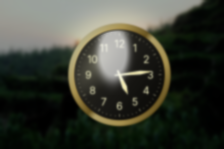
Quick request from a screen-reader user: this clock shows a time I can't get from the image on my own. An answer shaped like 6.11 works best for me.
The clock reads 5.14
